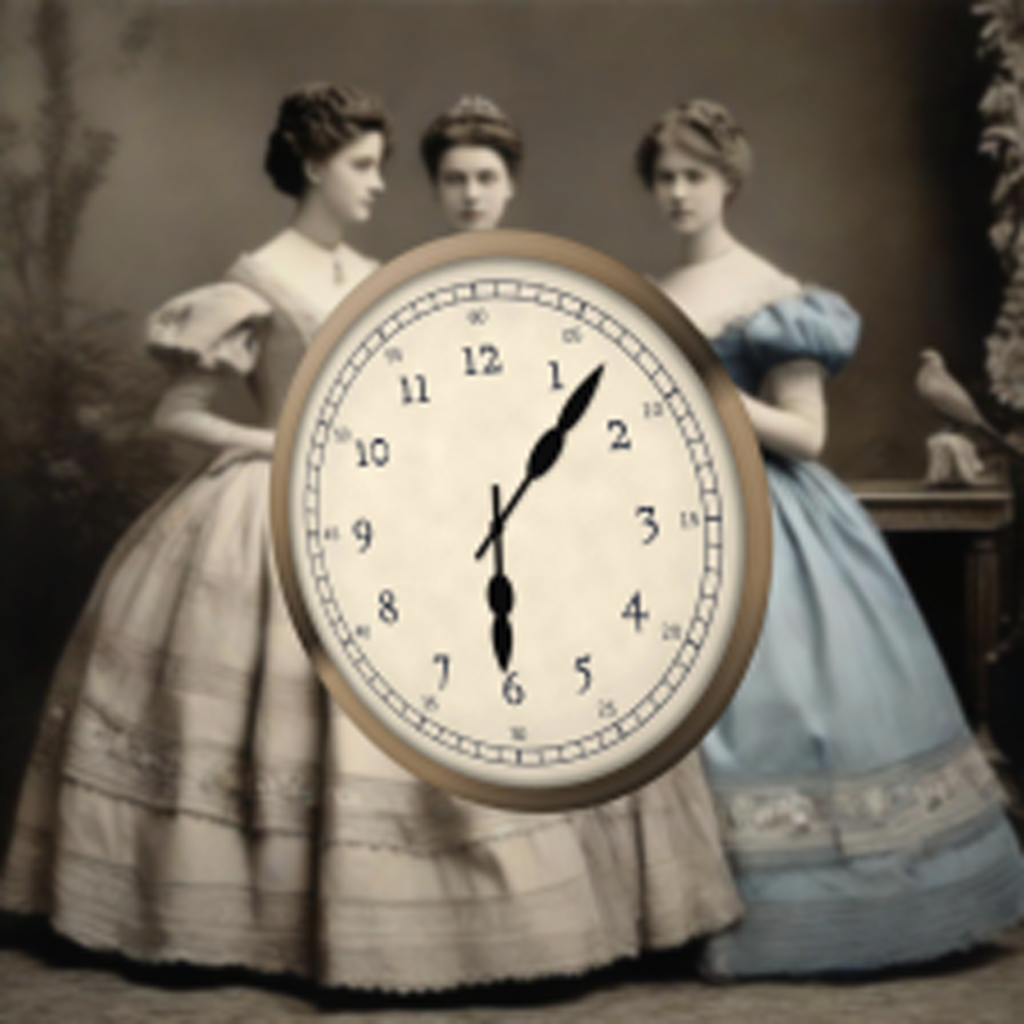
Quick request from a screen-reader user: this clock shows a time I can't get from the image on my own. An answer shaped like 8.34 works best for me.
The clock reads 6.07
